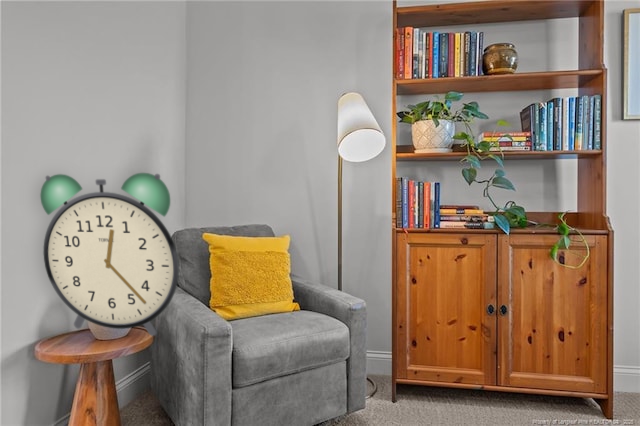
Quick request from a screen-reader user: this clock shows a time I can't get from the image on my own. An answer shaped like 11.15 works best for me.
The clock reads 12.23
